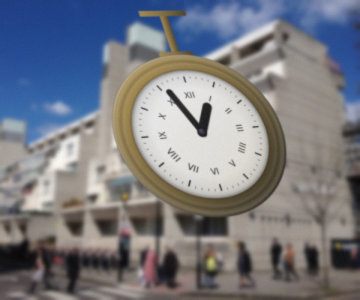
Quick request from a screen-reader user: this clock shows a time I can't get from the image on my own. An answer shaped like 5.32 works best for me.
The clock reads 12.56
